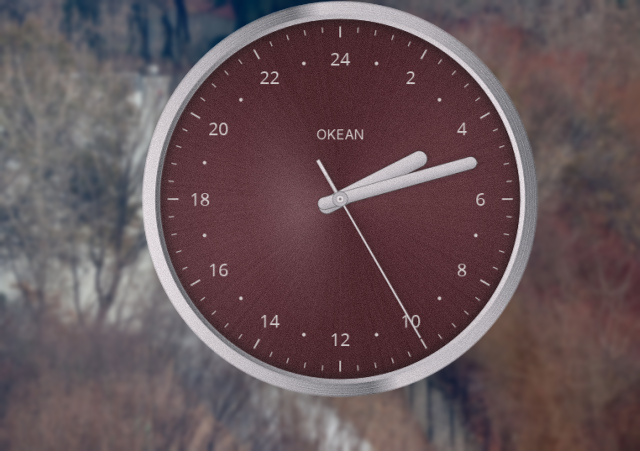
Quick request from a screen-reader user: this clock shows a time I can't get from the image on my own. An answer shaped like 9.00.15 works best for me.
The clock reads 4.12.25
